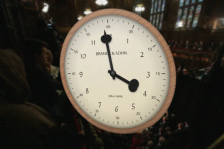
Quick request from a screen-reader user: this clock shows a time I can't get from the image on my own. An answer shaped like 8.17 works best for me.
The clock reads 3.59
